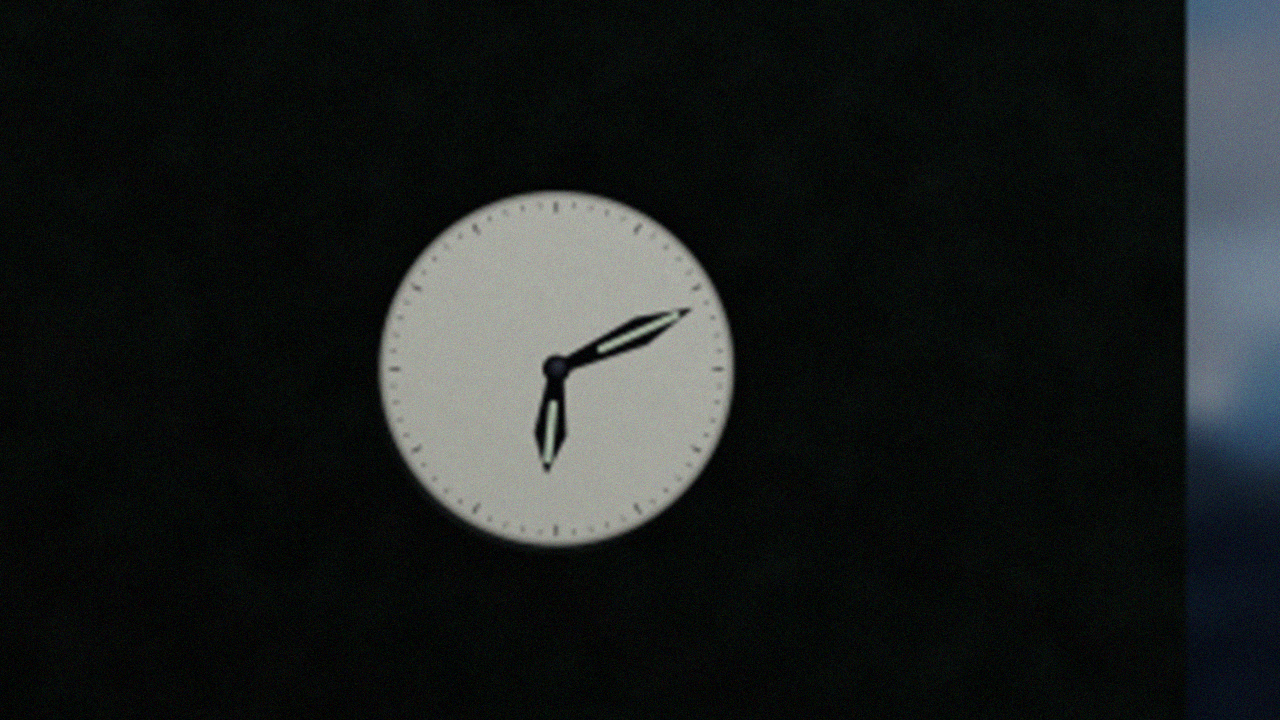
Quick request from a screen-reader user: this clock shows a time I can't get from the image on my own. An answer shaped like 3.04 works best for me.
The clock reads 6.11
